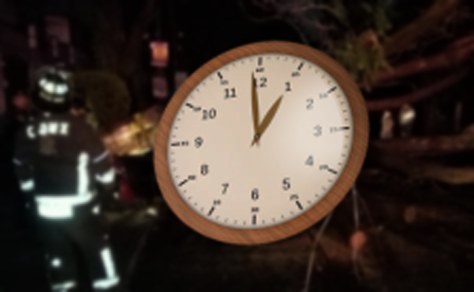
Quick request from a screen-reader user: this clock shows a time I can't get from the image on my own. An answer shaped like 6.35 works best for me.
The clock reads 12.59
